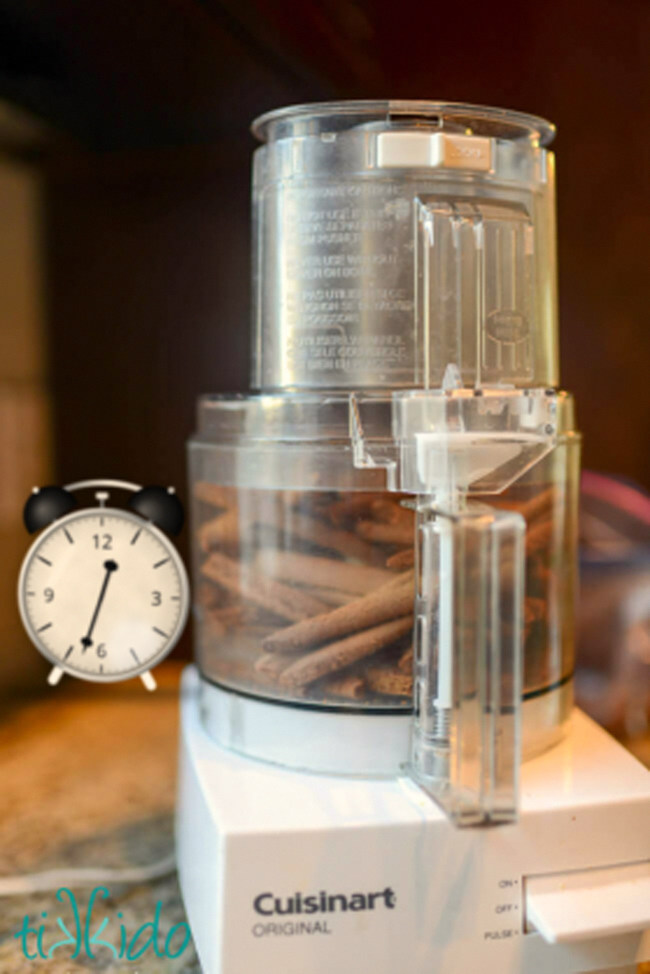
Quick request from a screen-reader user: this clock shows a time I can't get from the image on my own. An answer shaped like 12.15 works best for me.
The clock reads 12.33
